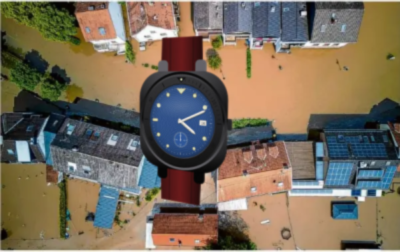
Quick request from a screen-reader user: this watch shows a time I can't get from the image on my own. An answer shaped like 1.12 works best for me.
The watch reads 4.11
